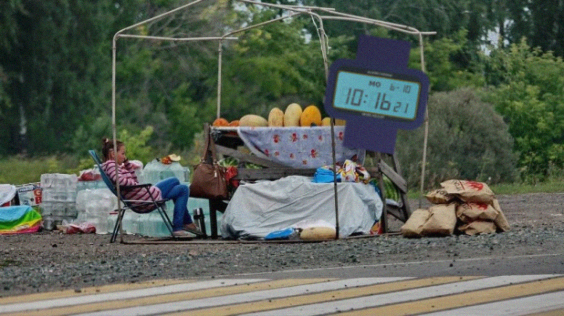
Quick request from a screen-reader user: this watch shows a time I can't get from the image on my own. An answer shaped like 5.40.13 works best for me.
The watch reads 10.16.21
